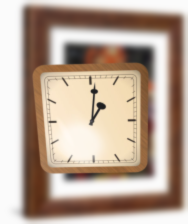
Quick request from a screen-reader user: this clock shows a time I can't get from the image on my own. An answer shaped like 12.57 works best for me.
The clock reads 1.01
